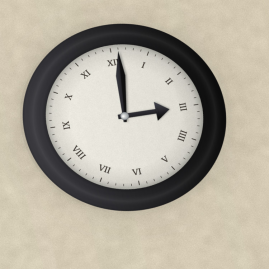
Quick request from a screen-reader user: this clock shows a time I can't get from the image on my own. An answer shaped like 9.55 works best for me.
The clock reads 3.01
